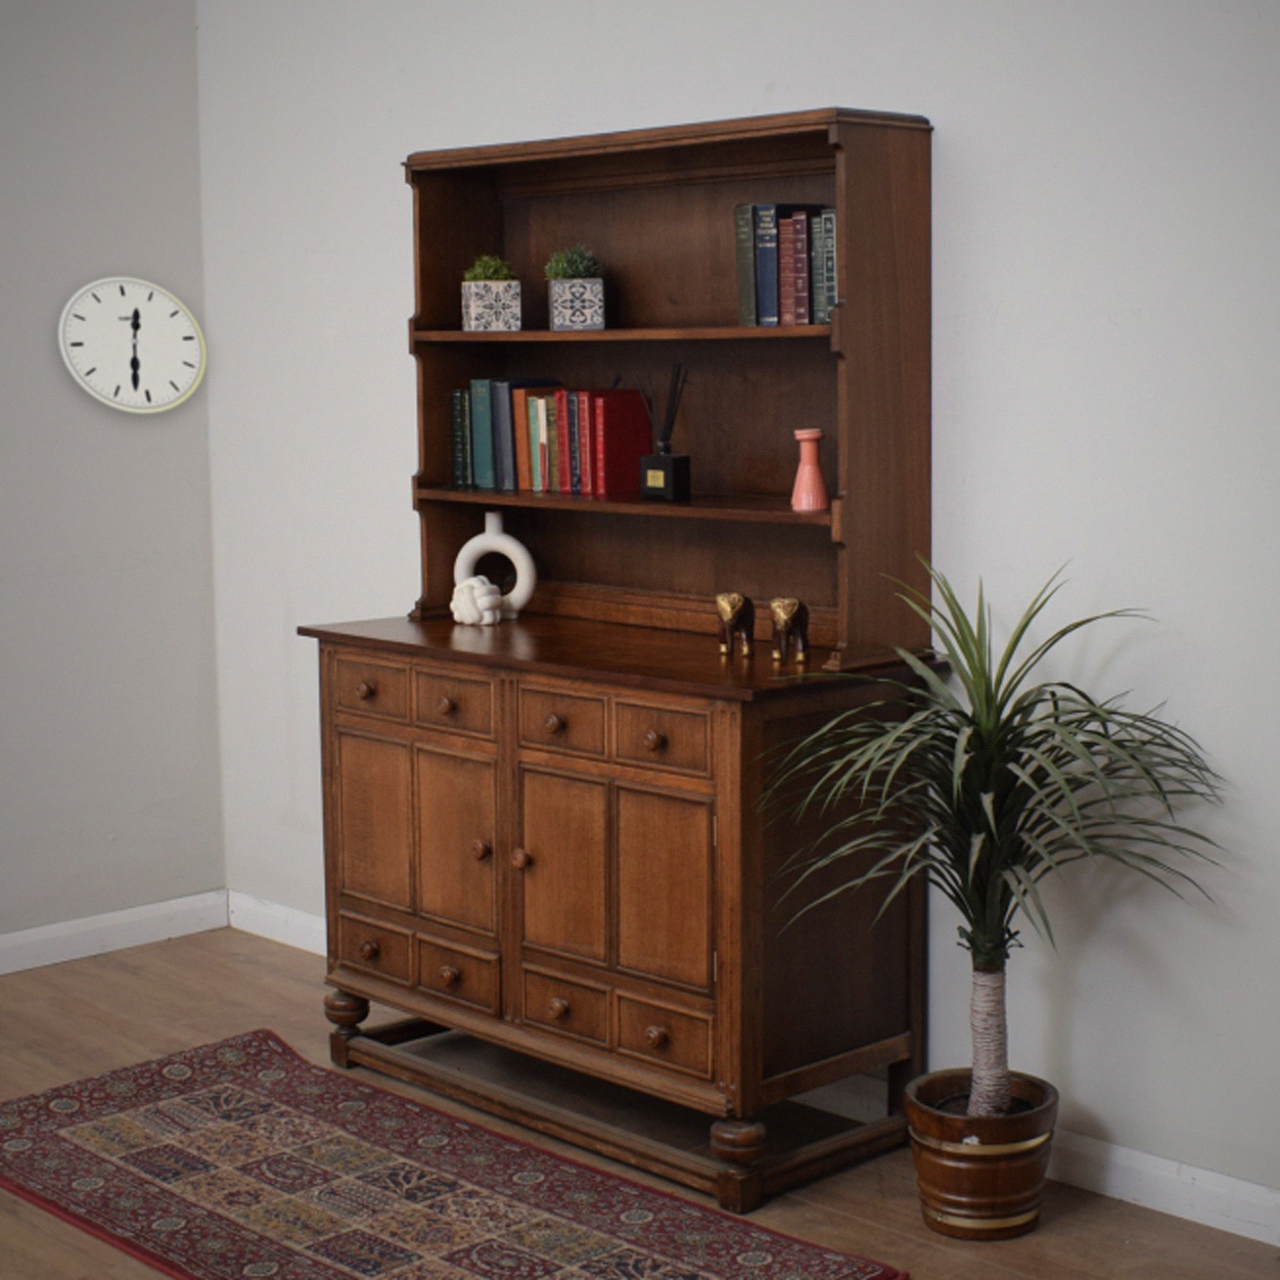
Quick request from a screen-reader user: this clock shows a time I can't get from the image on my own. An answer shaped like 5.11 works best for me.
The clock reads 12.32
